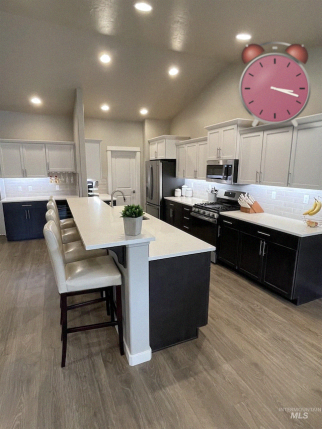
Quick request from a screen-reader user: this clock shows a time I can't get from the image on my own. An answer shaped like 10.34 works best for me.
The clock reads 3.18
